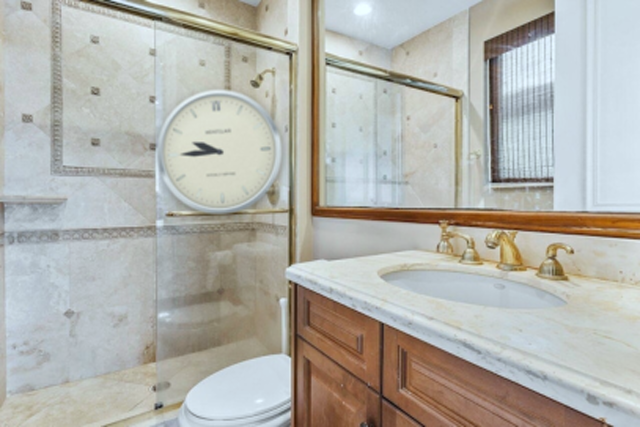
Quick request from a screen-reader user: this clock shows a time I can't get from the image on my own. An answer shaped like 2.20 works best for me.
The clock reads 9.45
